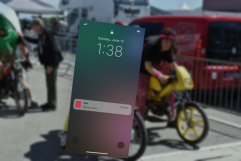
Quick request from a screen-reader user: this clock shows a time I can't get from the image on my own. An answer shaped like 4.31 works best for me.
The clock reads 1.38
